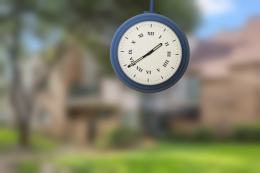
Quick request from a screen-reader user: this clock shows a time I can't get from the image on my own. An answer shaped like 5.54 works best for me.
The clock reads 1.39
